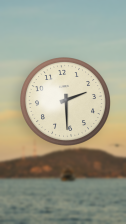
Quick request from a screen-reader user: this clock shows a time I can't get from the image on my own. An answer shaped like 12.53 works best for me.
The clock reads 2.31
